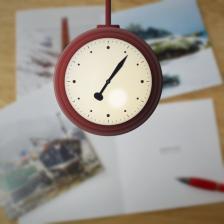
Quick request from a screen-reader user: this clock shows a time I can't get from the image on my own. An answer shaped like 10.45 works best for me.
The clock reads 7.06
